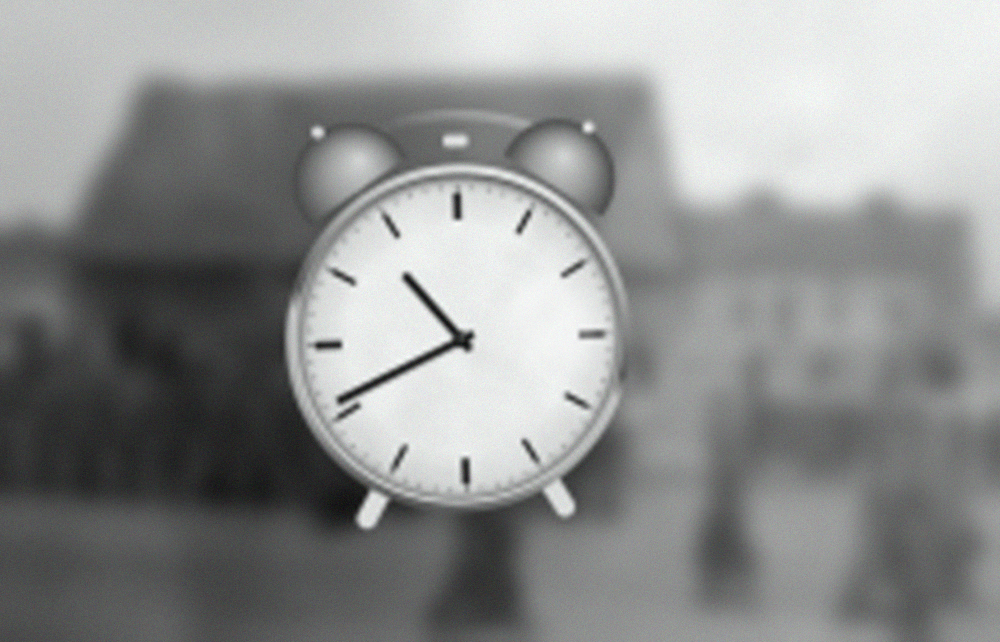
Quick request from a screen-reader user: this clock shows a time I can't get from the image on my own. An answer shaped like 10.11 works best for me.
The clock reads 10.41
